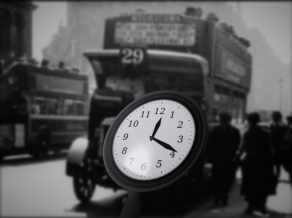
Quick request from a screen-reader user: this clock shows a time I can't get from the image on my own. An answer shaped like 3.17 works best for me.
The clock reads 12.19
